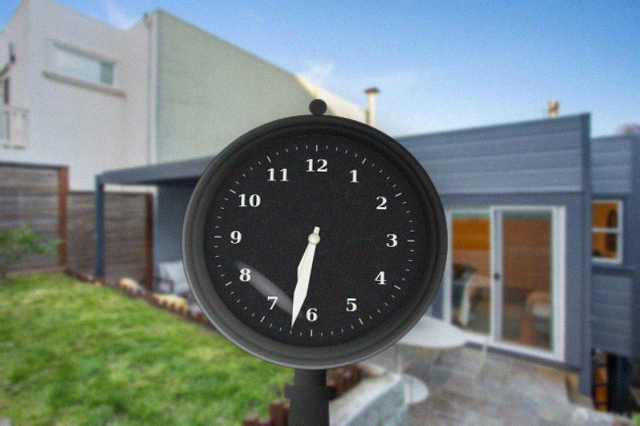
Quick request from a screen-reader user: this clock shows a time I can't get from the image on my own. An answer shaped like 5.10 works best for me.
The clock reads 6.32
